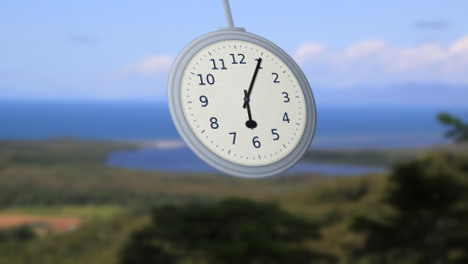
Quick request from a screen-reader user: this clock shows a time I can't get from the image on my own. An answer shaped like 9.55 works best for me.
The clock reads 6.05
